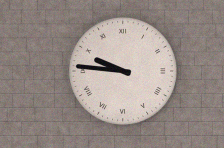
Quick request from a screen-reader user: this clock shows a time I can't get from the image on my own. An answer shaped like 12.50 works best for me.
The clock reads 9.46
